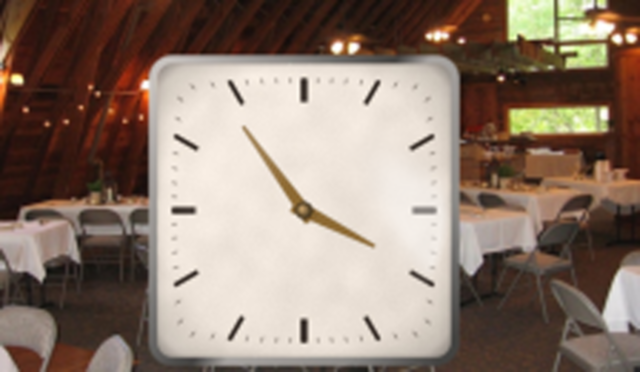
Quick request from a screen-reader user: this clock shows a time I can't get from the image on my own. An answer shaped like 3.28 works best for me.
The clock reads 3.54
